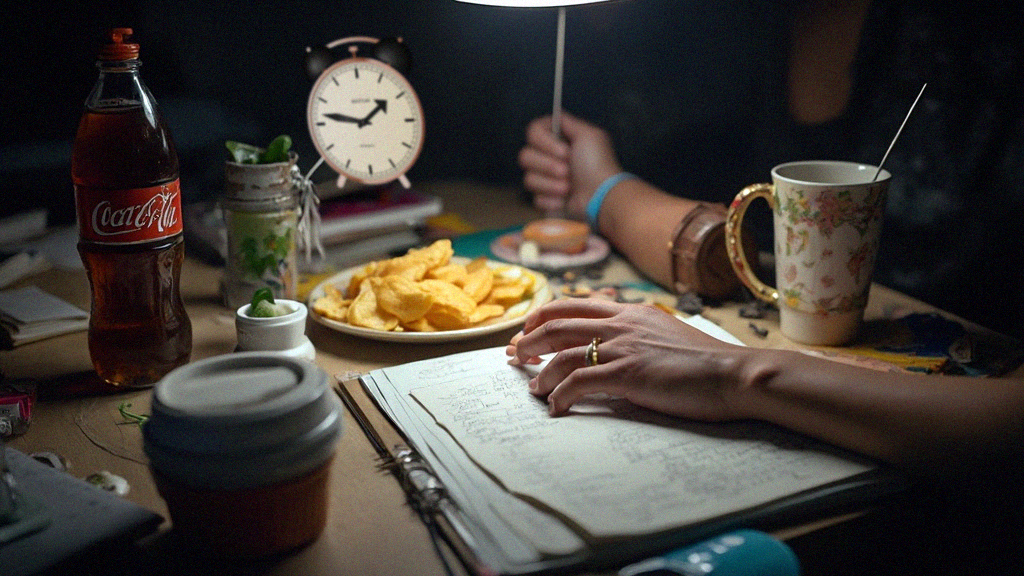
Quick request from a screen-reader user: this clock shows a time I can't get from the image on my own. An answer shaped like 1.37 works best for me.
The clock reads 1.47
